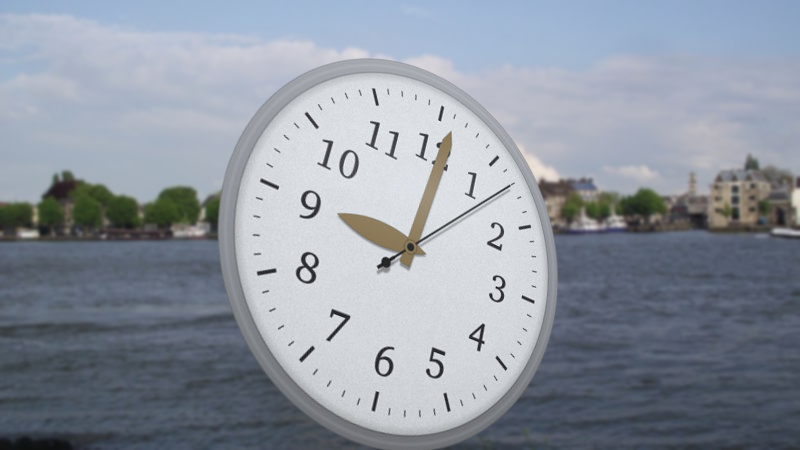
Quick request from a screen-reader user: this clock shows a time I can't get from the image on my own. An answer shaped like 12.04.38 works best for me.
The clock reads 9.01.07
